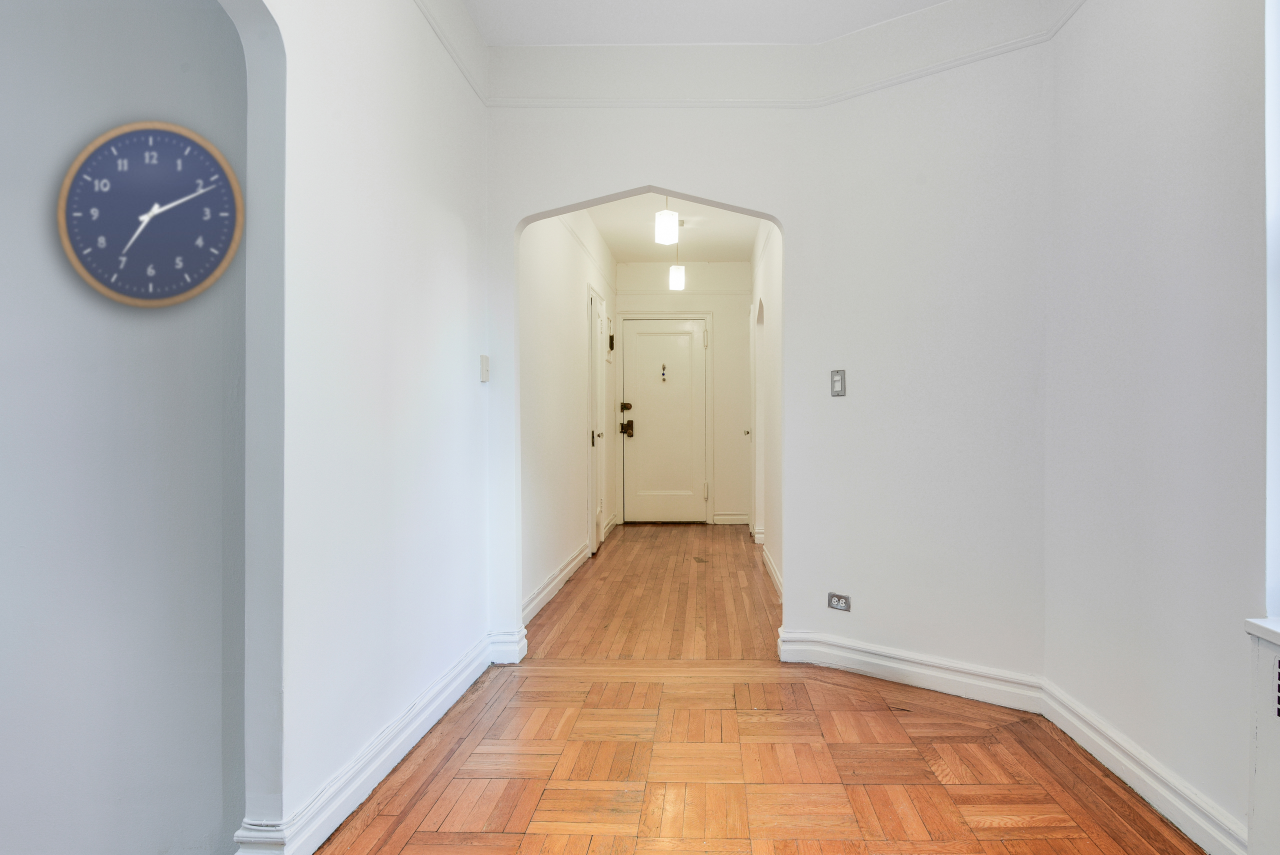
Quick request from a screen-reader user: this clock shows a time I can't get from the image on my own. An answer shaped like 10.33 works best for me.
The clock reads 7.11
